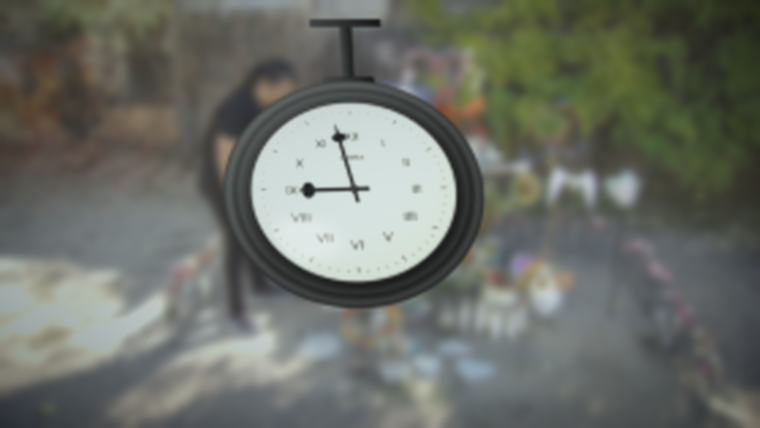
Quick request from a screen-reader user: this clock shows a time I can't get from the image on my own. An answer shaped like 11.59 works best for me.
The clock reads 8.58
